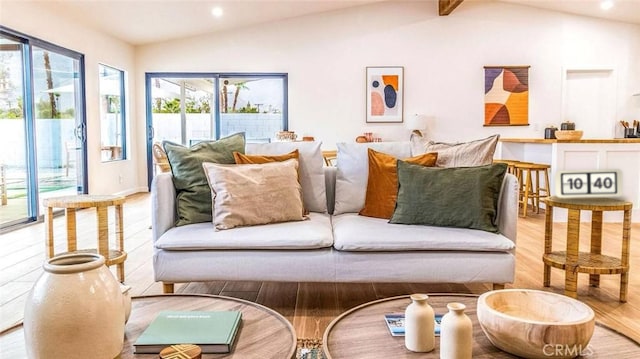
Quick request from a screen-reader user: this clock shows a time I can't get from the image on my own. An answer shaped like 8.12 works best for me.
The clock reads 10.40
